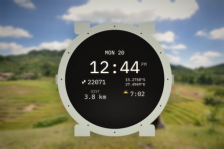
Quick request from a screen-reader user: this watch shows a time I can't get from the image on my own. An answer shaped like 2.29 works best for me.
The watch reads 12.44
